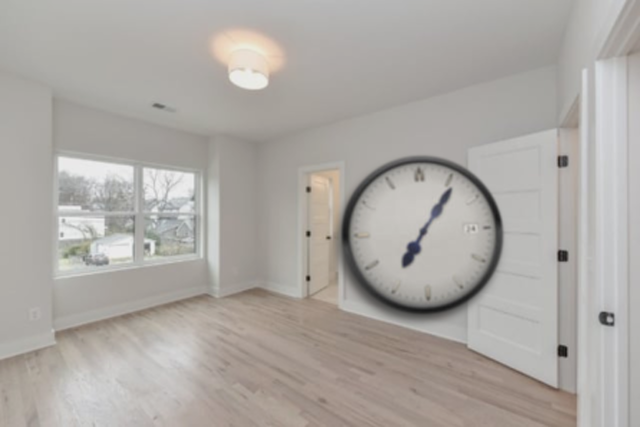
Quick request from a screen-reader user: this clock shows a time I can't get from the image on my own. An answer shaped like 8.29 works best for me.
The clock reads 7.06
